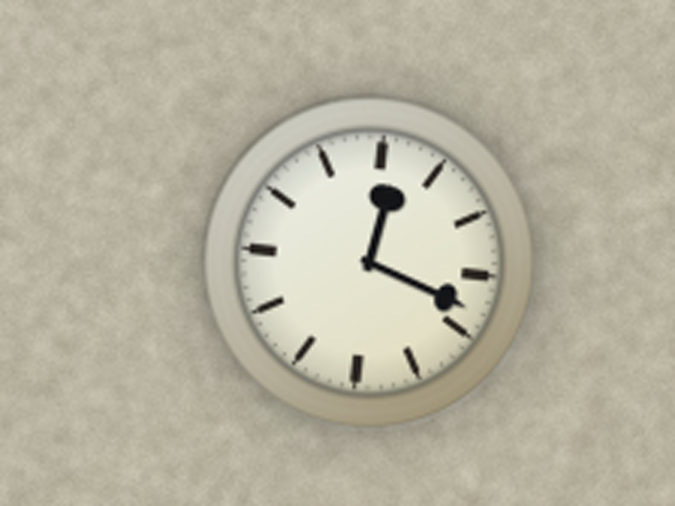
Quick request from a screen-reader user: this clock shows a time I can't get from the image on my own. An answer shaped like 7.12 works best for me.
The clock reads 12.18
